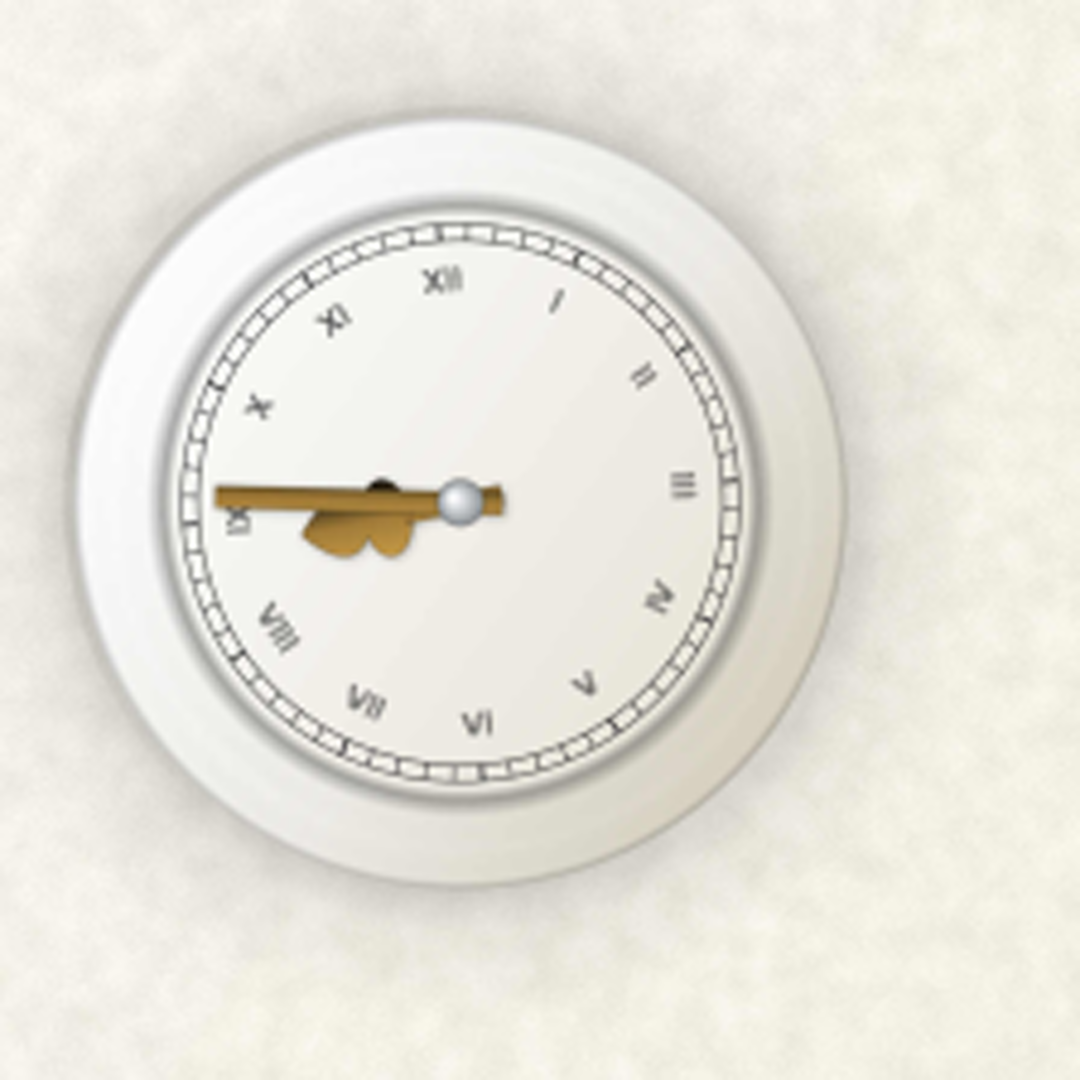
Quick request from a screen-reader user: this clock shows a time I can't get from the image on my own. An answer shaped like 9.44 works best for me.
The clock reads 8.46
